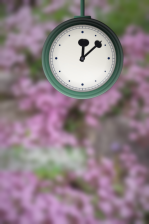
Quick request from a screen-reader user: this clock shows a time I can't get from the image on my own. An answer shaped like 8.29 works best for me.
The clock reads 12.08
